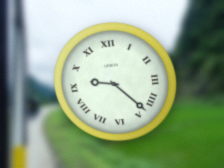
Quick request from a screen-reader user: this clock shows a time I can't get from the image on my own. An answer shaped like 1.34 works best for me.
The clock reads 9.23
